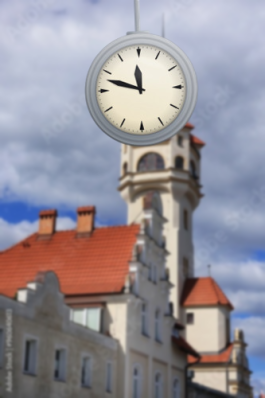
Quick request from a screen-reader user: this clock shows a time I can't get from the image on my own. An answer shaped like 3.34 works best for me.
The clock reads 11.48
